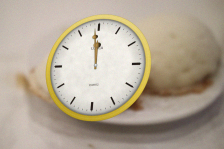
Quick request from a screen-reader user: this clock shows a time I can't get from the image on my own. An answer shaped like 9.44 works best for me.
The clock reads 11.59
